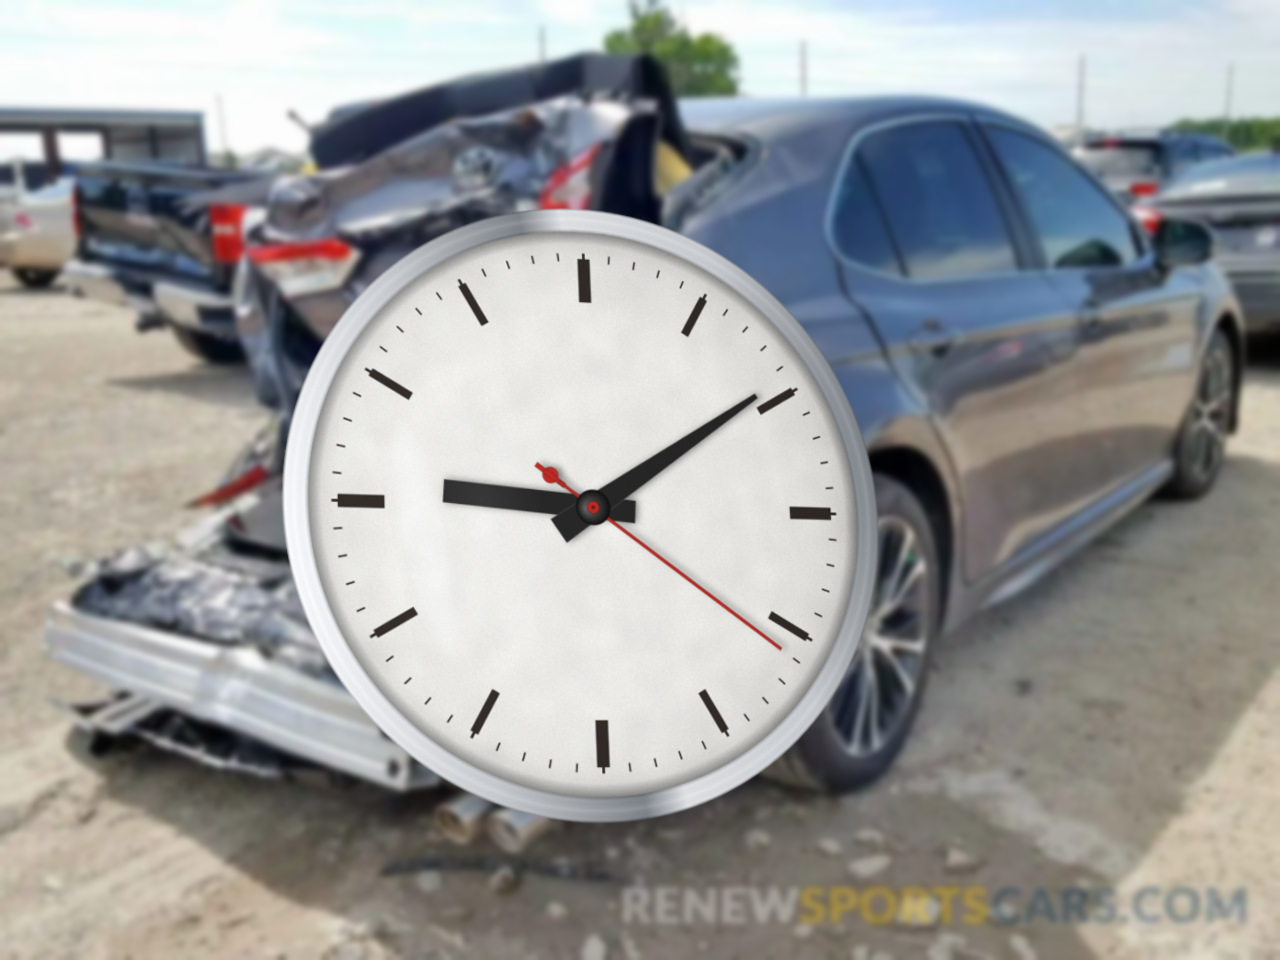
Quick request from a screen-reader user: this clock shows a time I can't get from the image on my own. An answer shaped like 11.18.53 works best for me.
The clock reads 9.09.21
